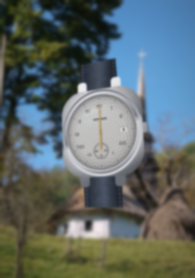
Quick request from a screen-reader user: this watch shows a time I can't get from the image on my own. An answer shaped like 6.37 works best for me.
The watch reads 6.00
